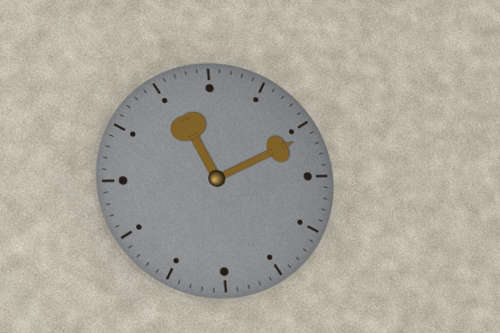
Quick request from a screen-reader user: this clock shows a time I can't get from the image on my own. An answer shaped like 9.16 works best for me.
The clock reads 11.11
